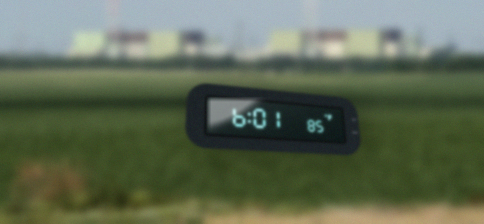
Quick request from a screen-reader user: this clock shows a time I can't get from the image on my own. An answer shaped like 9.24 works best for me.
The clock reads 6.01
